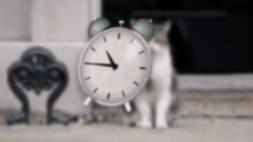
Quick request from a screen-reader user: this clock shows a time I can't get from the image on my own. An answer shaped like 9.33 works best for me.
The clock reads 10.45
